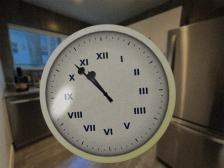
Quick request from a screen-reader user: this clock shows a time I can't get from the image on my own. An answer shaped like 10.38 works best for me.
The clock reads 10.53
